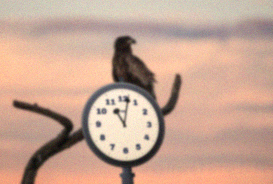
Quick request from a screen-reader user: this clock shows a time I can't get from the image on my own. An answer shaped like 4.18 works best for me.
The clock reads 11.02
